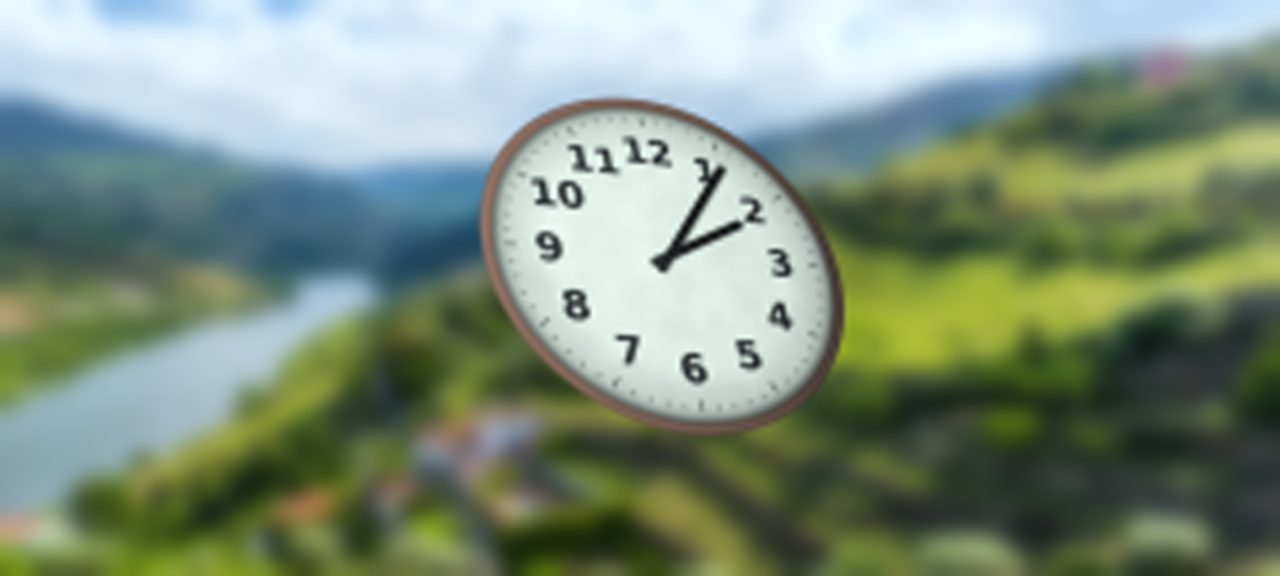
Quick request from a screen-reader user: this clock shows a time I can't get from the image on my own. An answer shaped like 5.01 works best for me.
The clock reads 2.06
